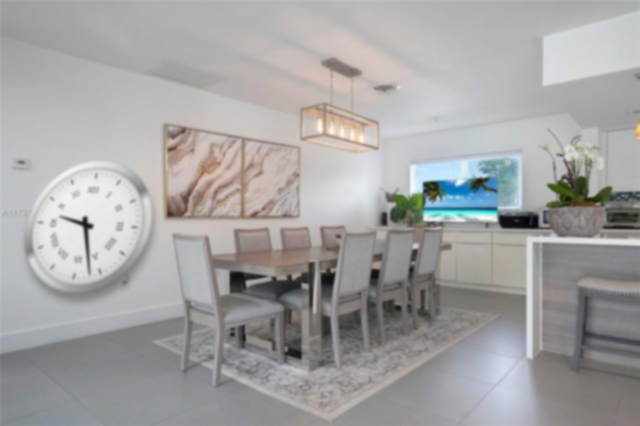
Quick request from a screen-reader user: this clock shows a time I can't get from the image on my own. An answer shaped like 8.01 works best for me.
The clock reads 9.27
